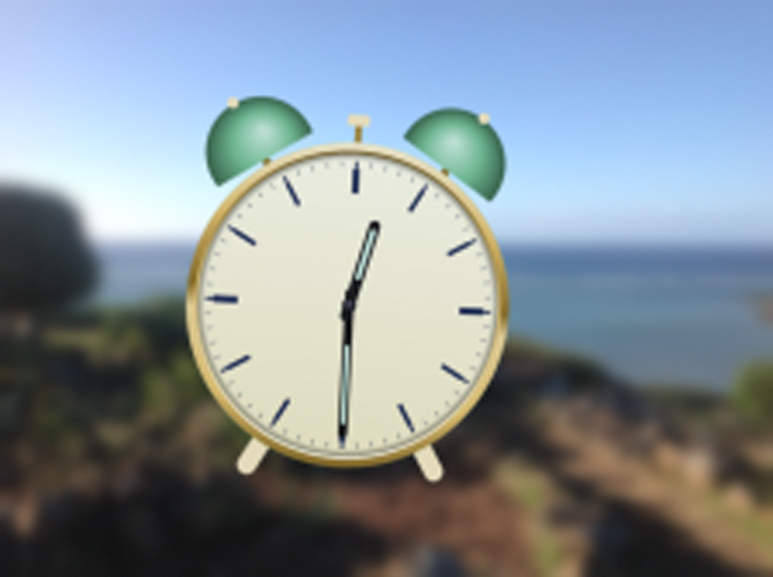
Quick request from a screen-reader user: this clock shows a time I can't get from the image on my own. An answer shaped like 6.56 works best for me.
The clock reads 12.30
